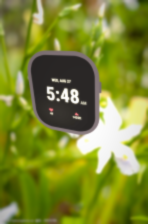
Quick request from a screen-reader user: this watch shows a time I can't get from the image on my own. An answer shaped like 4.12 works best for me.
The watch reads 5.48
